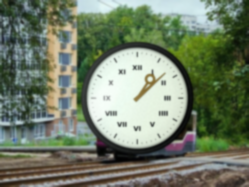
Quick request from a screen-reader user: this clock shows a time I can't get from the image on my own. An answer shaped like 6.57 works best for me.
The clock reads 1.08
